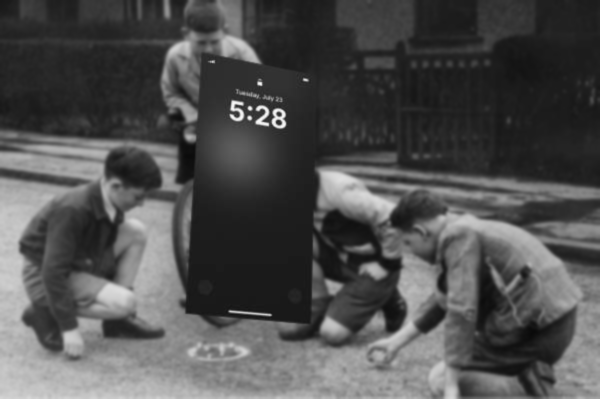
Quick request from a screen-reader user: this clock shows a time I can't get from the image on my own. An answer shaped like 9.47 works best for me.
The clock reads 5.28
